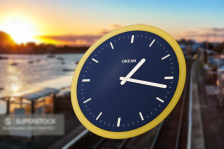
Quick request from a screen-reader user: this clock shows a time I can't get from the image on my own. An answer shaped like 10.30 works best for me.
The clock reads 1.17
